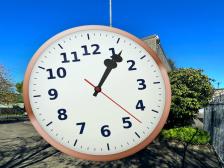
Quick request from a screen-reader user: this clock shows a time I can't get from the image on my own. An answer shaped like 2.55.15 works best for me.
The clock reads 1.06.23
